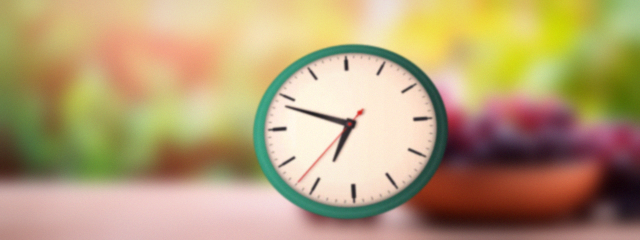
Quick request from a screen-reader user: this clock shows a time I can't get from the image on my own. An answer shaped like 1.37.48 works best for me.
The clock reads 6.48.37
